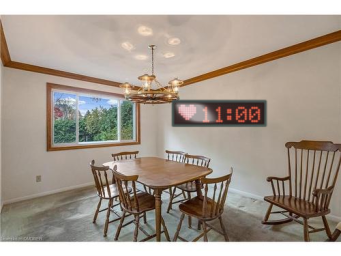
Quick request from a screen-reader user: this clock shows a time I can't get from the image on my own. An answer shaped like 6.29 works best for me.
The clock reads 11.00
